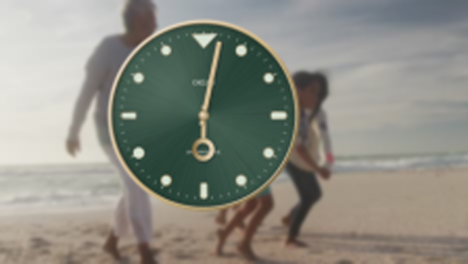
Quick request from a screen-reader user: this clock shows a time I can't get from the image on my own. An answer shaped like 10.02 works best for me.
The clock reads 6.02
